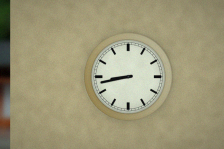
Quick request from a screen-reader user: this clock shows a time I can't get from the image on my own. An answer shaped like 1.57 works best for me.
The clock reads 8.43
